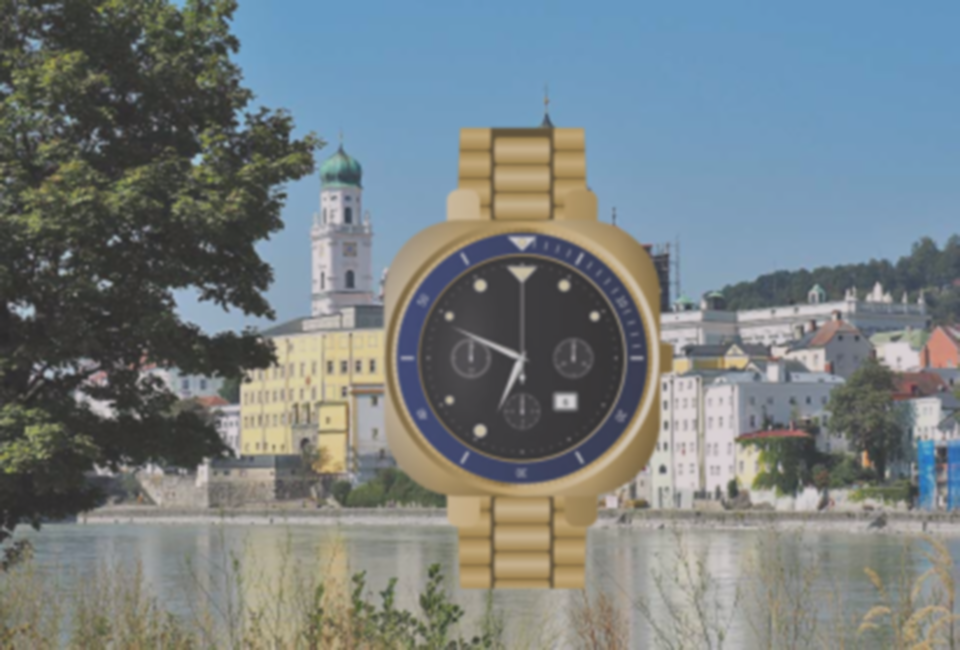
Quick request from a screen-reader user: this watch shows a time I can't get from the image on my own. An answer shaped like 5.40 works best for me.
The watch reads 6.49
